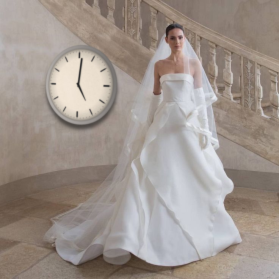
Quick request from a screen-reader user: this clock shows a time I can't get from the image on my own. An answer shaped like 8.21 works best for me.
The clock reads 5.01
